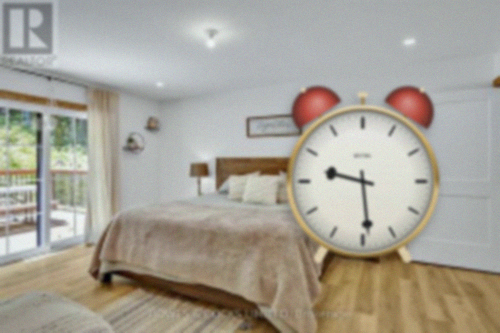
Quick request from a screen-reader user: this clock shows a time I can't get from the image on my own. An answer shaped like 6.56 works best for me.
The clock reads 9.29
